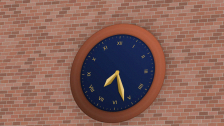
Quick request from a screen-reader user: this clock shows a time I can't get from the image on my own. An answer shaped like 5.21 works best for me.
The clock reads 7.27
